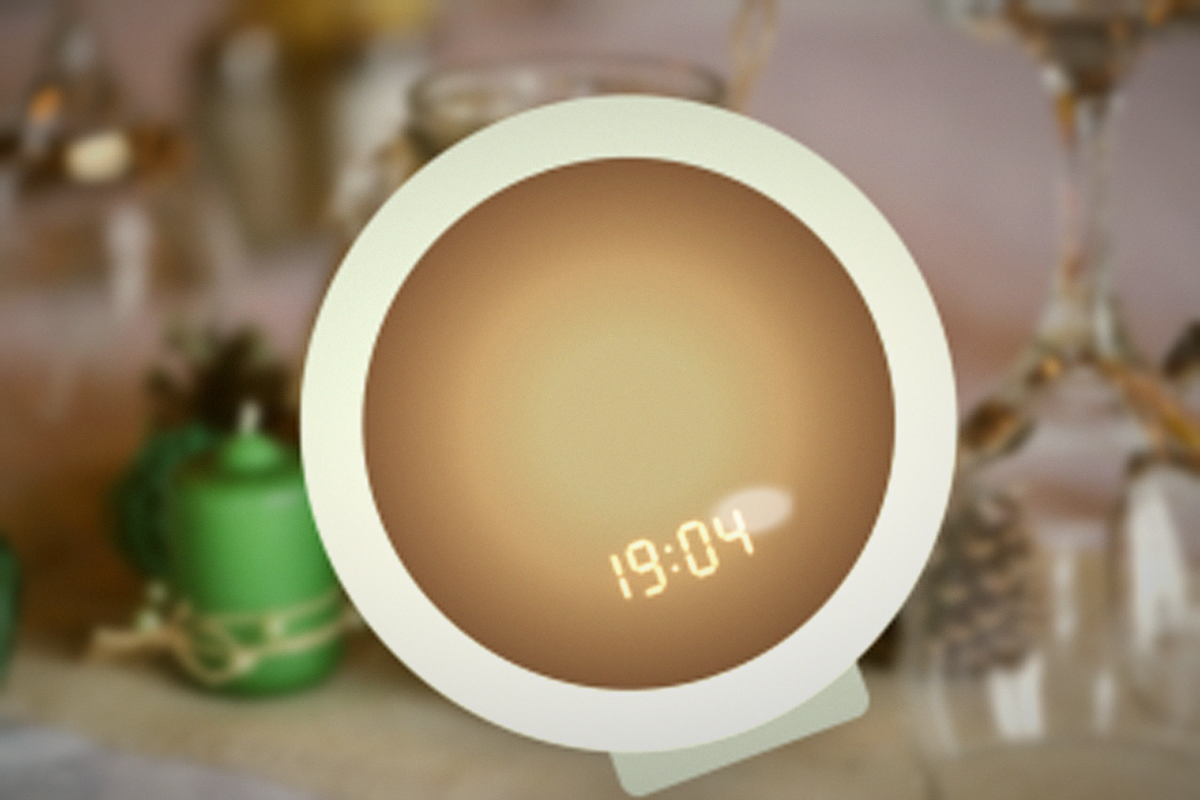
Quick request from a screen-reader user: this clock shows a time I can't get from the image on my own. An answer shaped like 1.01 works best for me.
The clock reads 19.04
